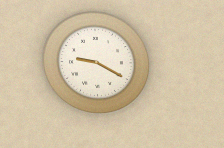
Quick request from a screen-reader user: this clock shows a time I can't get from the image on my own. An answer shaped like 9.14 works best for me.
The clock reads 9.20
